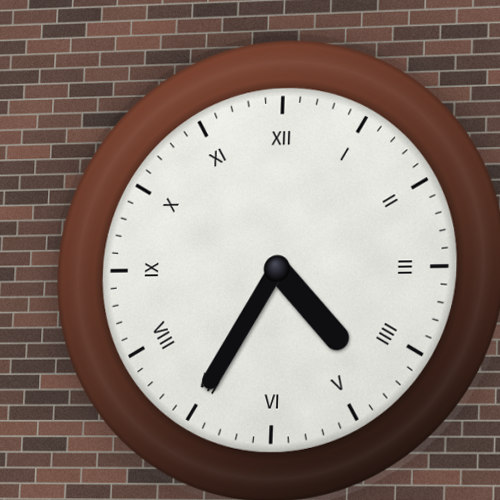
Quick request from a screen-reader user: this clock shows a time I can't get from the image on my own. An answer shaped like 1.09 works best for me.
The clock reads 4.35
